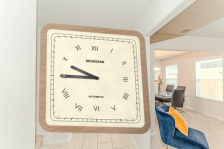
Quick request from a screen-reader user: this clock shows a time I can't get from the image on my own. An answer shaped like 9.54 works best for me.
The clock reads 9.45
